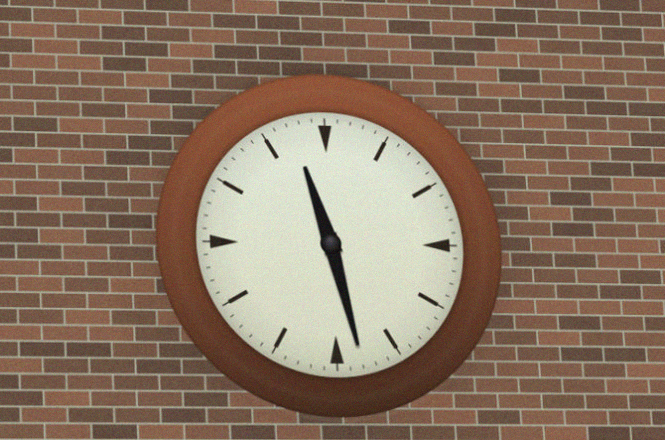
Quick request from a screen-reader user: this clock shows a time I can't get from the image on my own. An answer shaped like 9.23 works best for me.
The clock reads 11.28
